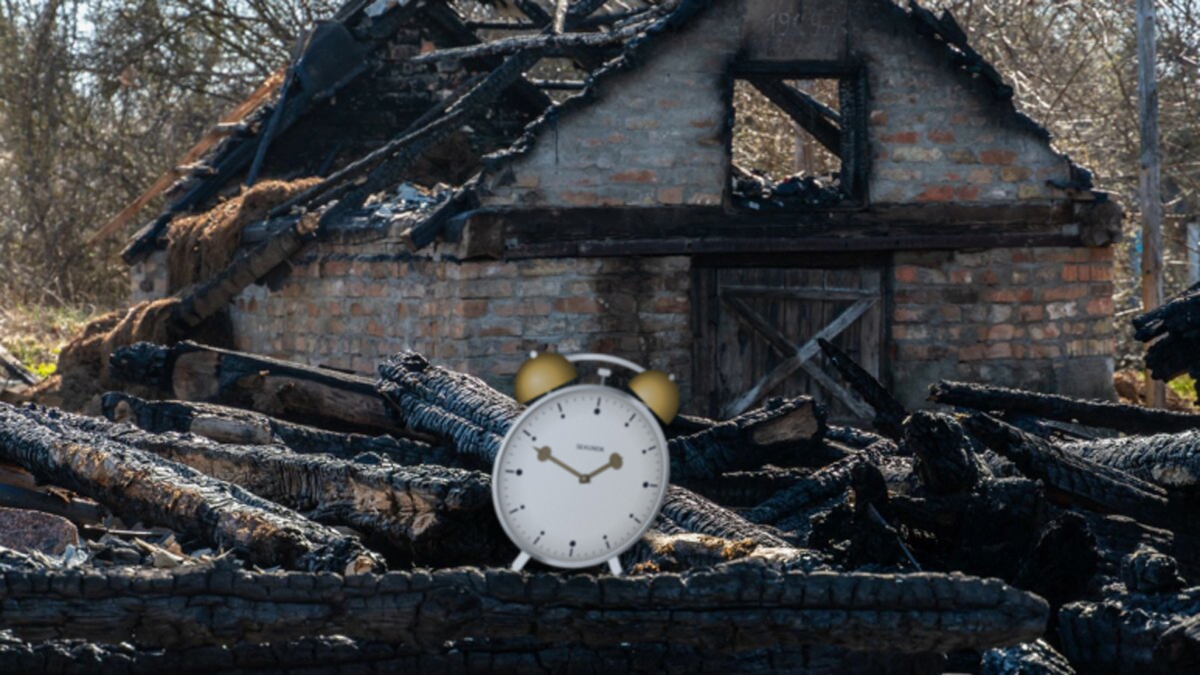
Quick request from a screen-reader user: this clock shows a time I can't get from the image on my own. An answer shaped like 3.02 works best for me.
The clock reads 1.49
